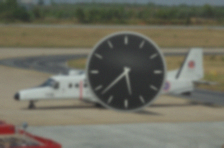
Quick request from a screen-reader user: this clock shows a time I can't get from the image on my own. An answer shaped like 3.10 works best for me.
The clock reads 5.38
